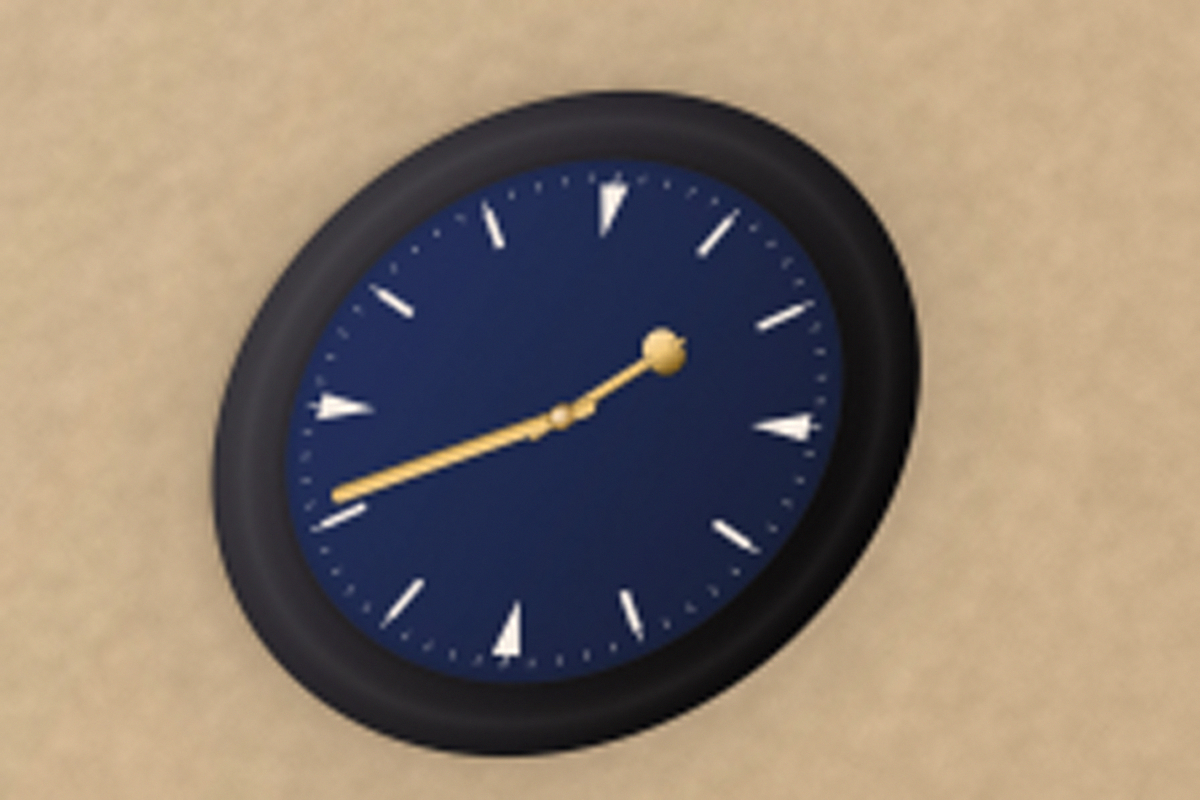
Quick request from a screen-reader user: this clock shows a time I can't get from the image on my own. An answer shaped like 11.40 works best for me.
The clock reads 1.41
